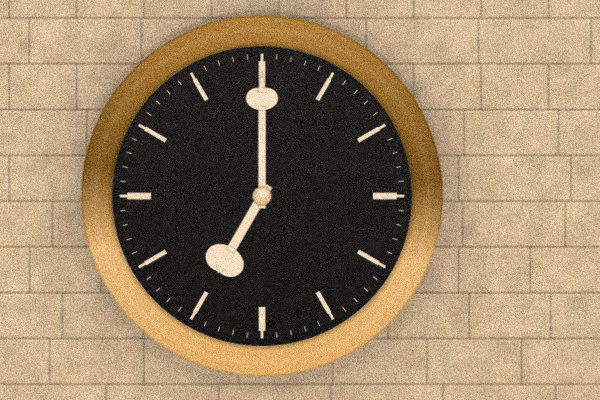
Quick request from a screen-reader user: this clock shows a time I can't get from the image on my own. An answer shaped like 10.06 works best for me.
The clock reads 7.00
